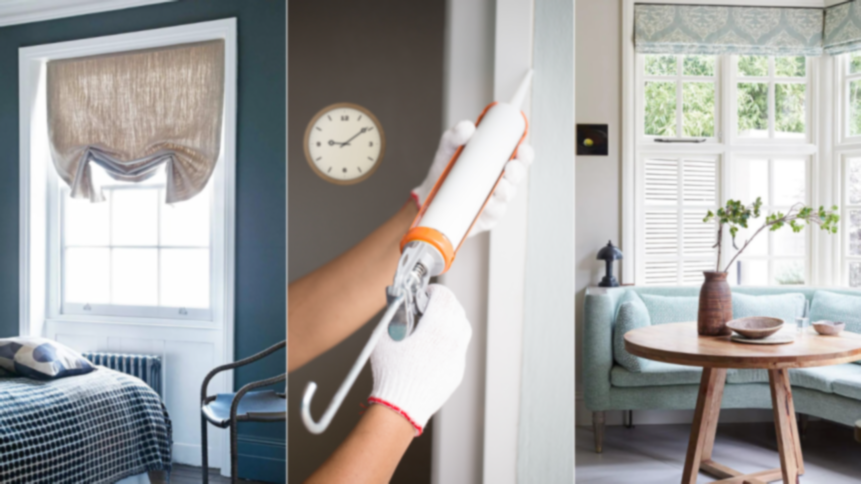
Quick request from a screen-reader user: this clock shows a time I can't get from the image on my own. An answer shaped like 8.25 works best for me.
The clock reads 9.09
